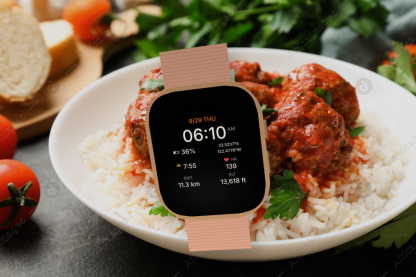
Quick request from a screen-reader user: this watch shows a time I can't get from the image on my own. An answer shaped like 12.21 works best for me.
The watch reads 6.10
